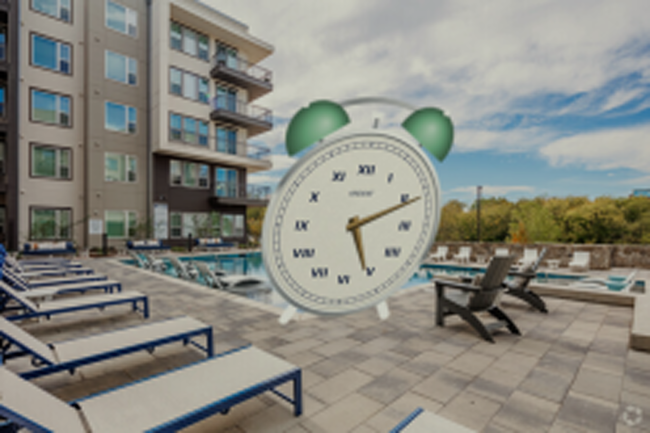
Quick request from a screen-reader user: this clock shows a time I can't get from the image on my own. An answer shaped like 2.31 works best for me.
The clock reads 5.11
